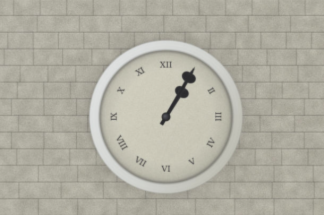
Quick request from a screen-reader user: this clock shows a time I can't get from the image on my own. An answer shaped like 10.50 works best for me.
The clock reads 1.05
